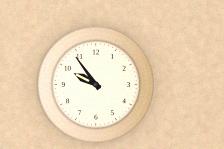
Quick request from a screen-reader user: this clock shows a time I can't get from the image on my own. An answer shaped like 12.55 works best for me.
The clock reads 9.54
